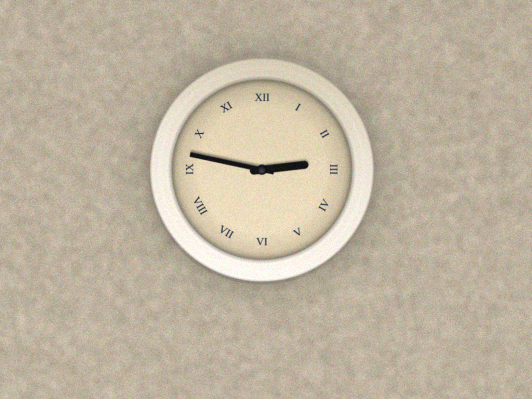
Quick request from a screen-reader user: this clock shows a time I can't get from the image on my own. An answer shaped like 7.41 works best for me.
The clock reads 2.47
